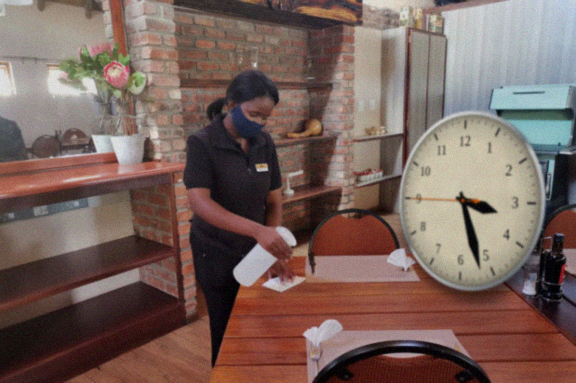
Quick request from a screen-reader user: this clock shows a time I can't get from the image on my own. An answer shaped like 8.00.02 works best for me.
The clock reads 3.26.45
